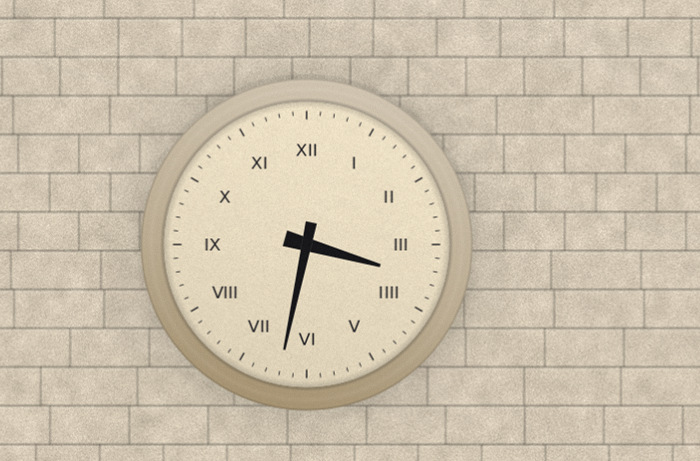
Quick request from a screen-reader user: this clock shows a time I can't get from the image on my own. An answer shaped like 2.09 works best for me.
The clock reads 3.32
